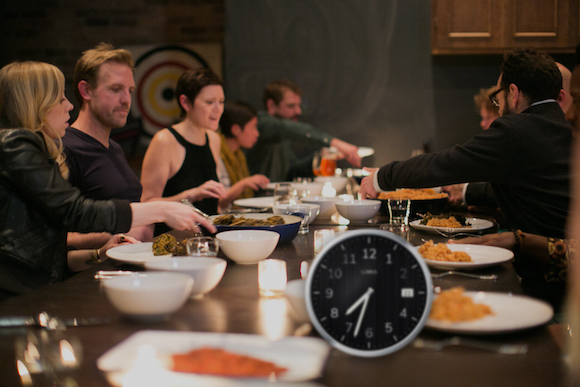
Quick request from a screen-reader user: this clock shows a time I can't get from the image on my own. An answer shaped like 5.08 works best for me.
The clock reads 7.33
